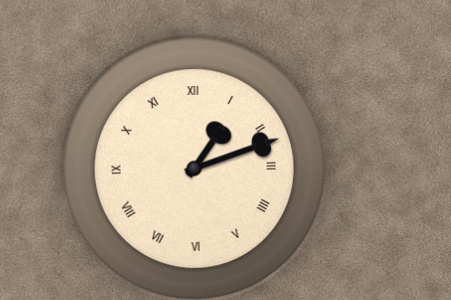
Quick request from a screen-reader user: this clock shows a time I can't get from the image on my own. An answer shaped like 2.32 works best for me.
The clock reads 1.12
